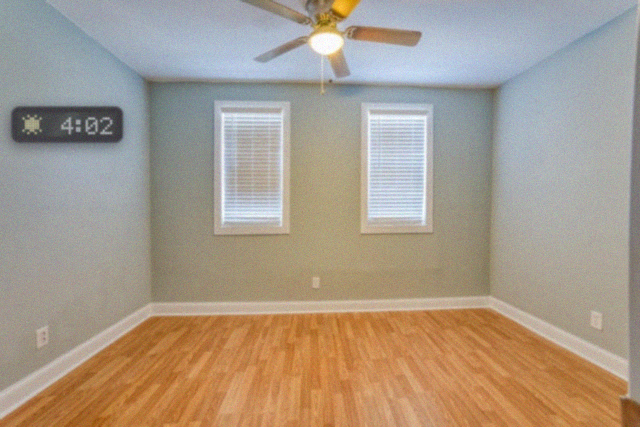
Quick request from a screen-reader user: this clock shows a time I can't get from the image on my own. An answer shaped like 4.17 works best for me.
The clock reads 4.02
